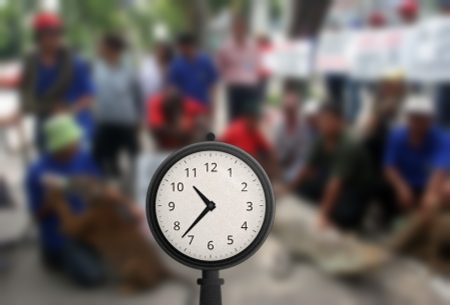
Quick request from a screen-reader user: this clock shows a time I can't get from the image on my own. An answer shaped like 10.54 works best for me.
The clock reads 10.37
